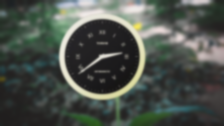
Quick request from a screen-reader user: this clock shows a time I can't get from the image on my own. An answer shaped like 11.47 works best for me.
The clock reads 2.39
